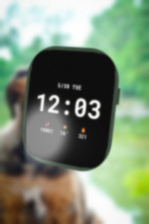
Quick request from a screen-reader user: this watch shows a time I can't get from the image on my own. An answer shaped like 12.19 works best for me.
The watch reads 12.03
